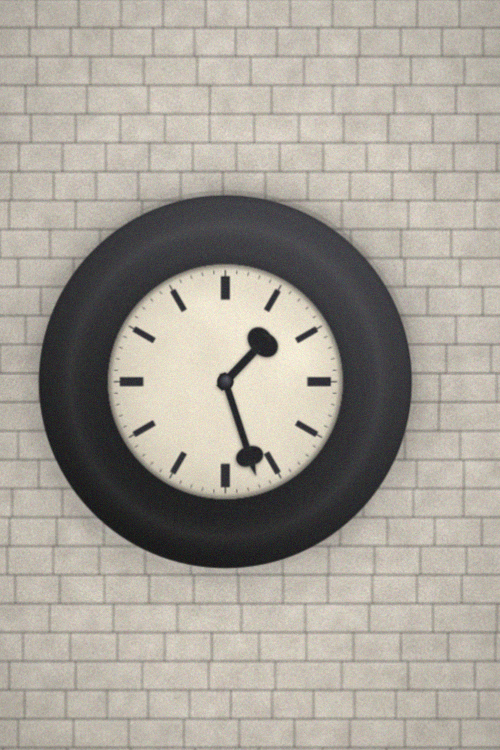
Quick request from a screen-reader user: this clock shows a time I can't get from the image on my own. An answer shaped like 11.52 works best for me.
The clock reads 1.27
